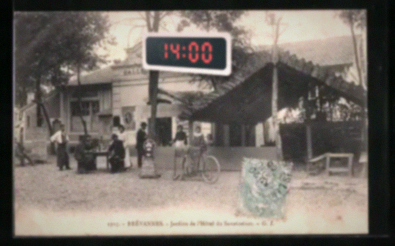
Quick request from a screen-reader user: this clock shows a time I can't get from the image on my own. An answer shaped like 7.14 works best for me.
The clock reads 14.00
